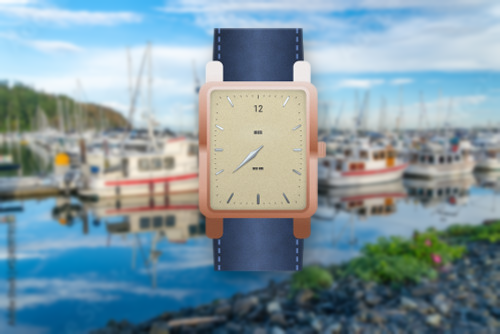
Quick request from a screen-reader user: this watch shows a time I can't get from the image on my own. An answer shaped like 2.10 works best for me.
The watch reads 7.38
